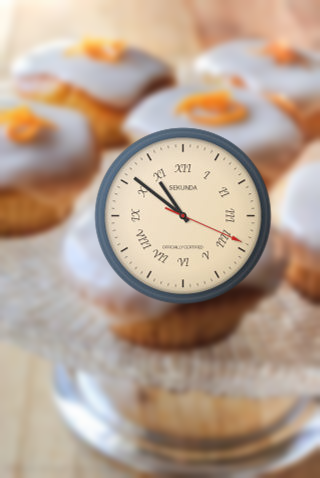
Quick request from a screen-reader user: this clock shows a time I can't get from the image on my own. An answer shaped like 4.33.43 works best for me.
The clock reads 10.51.19
